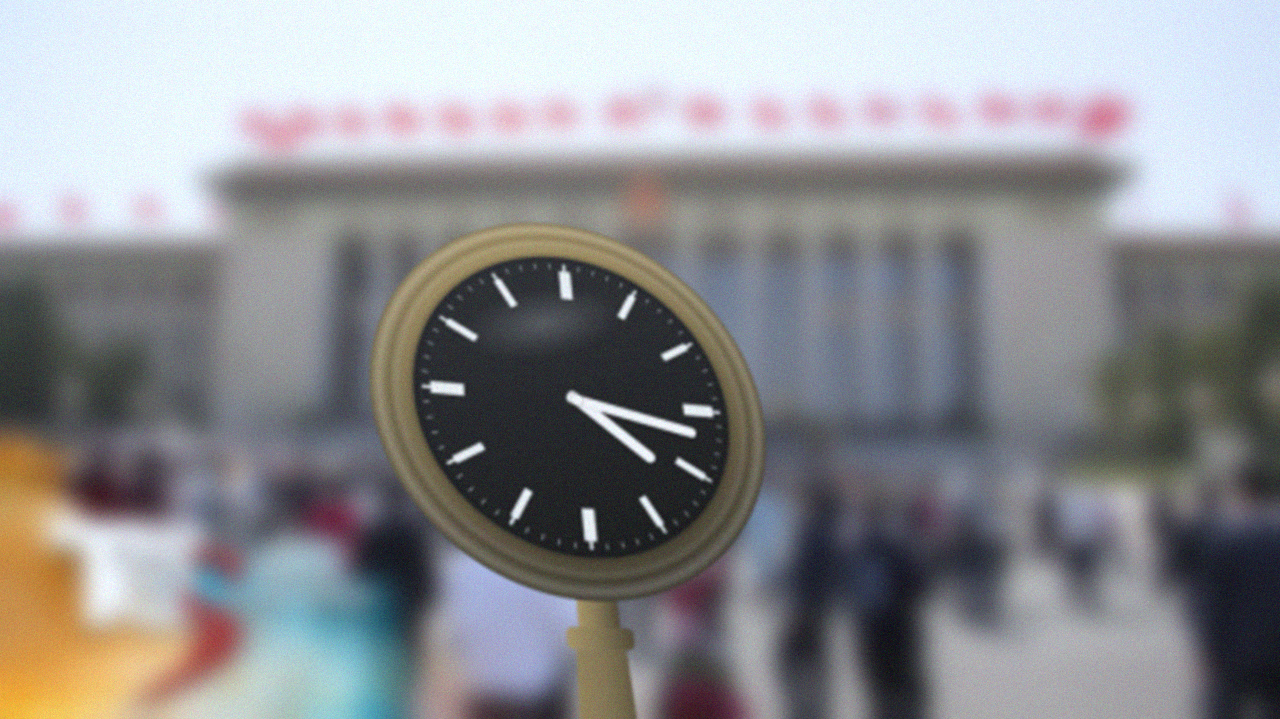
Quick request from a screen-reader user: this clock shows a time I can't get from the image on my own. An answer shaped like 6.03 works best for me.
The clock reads 4.17
